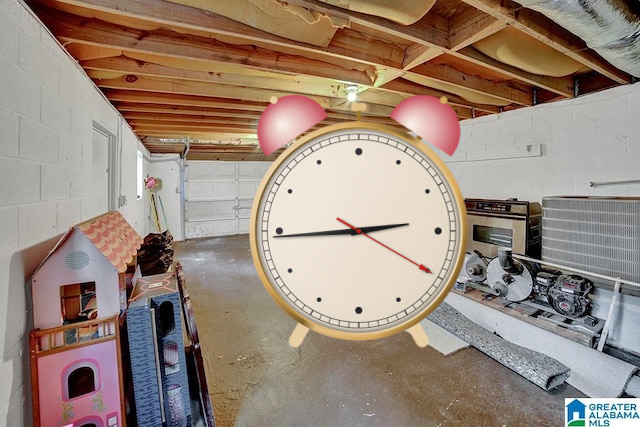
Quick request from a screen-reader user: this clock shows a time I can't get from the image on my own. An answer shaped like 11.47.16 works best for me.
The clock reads 2.44.20
